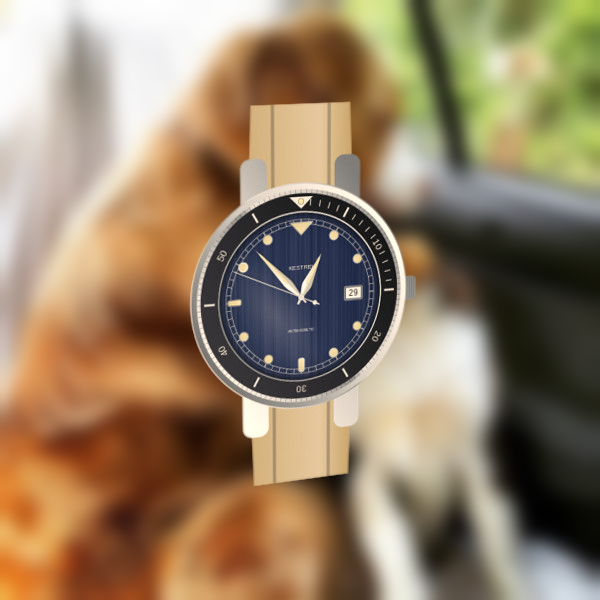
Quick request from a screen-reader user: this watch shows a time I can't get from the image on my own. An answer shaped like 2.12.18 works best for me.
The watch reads 12.52.49
